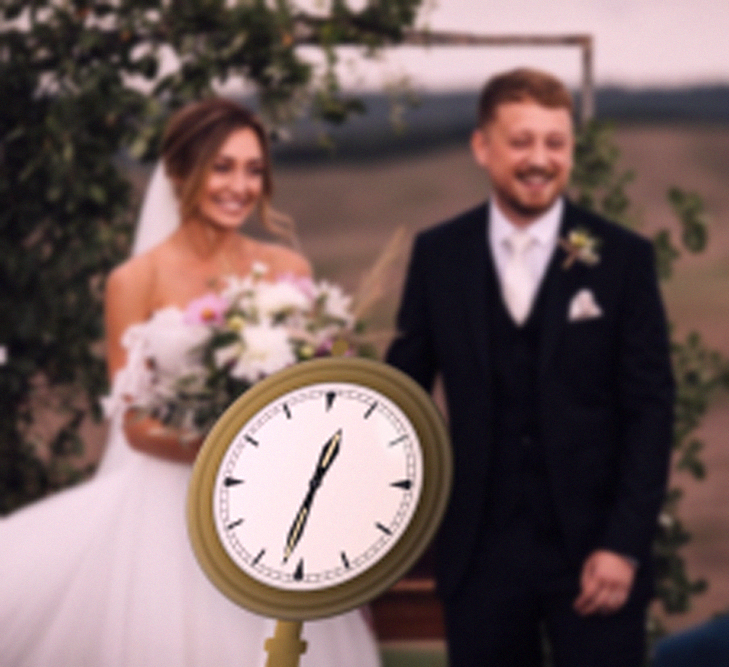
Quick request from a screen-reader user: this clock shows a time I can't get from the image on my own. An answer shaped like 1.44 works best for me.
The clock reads 12.32
